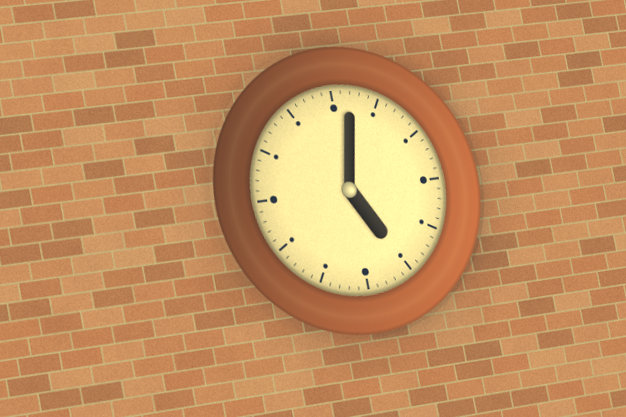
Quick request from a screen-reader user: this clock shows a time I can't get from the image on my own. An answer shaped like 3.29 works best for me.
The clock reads 5.02
